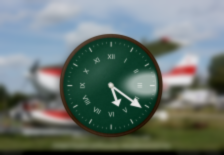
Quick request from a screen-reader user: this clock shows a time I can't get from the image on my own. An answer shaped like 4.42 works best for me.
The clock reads 5.21
